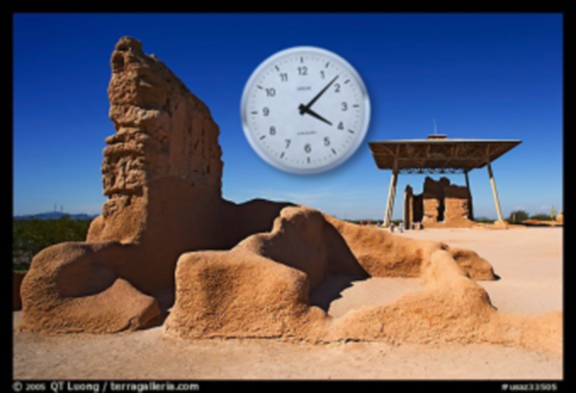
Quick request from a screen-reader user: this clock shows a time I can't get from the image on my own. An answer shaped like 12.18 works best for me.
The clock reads 4.08
